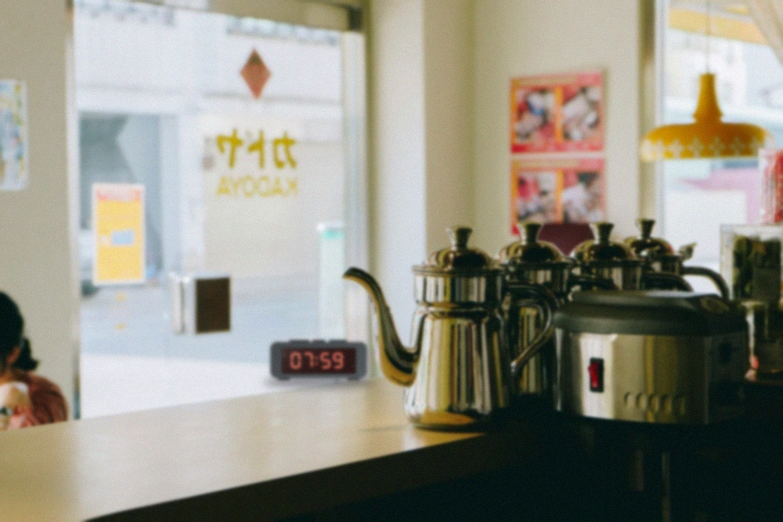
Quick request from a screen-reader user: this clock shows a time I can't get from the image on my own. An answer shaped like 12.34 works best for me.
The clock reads 7.59
